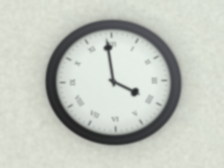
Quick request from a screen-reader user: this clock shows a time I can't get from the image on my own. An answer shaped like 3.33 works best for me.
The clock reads 3.59
